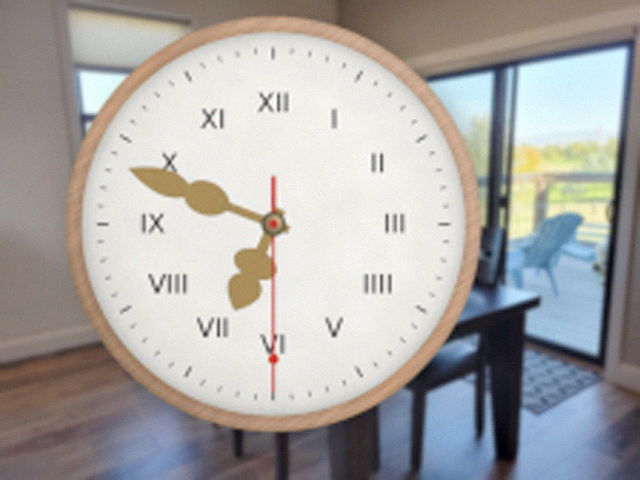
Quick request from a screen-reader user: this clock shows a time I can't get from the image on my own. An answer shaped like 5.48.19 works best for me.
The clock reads 6.48.30
